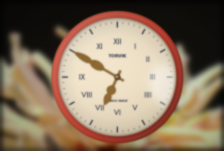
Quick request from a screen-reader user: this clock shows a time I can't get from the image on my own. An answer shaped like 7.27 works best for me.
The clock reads 6.50
